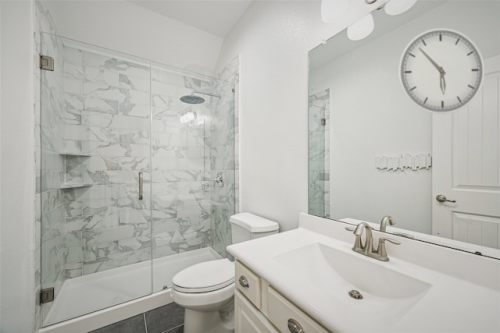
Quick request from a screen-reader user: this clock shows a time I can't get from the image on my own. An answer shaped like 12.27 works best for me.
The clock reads 5.53
